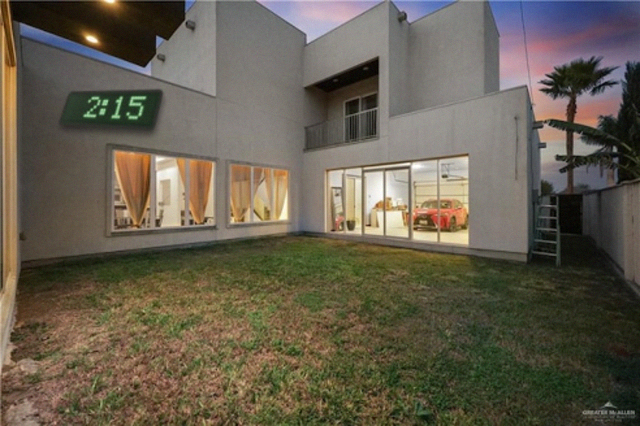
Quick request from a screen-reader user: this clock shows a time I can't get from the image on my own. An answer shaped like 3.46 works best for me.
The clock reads 2.15
